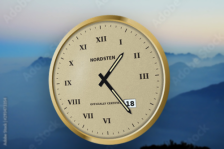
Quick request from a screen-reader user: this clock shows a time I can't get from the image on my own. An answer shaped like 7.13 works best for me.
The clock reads 1.24
